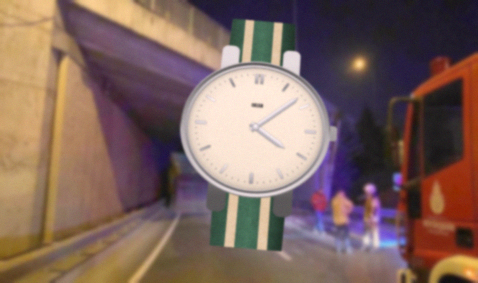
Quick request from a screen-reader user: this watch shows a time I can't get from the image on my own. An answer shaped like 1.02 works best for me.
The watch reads 4.08
